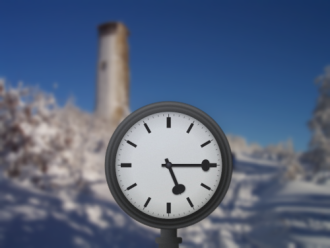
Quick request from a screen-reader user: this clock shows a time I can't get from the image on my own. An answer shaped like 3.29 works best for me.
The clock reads 5.15
